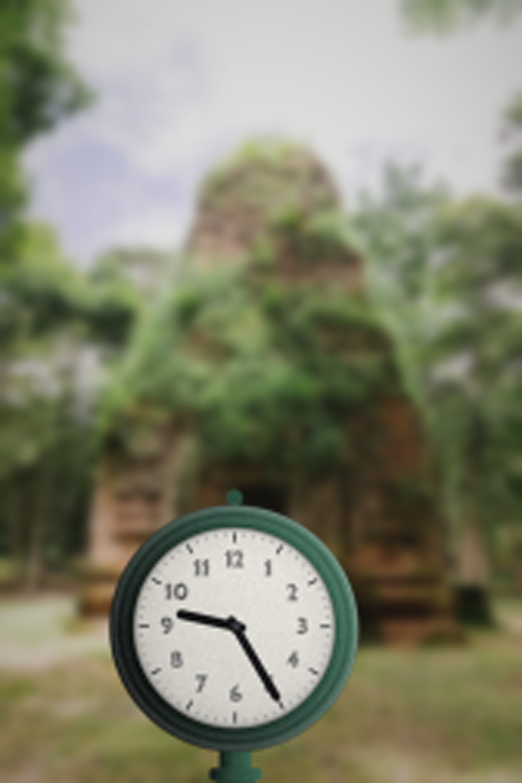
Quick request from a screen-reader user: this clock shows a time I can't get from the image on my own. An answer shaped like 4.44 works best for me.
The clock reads 9.25
